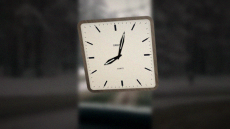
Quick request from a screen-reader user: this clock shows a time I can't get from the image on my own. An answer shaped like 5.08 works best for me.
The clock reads 8.03
